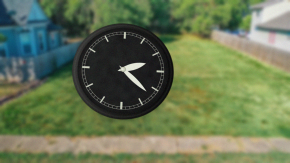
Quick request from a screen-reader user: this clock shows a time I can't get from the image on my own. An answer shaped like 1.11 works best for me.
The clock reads 2.22
